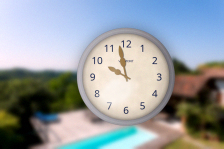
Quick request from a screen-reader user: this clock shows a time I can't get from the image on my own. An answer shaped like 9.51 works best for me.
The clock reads 9.58
